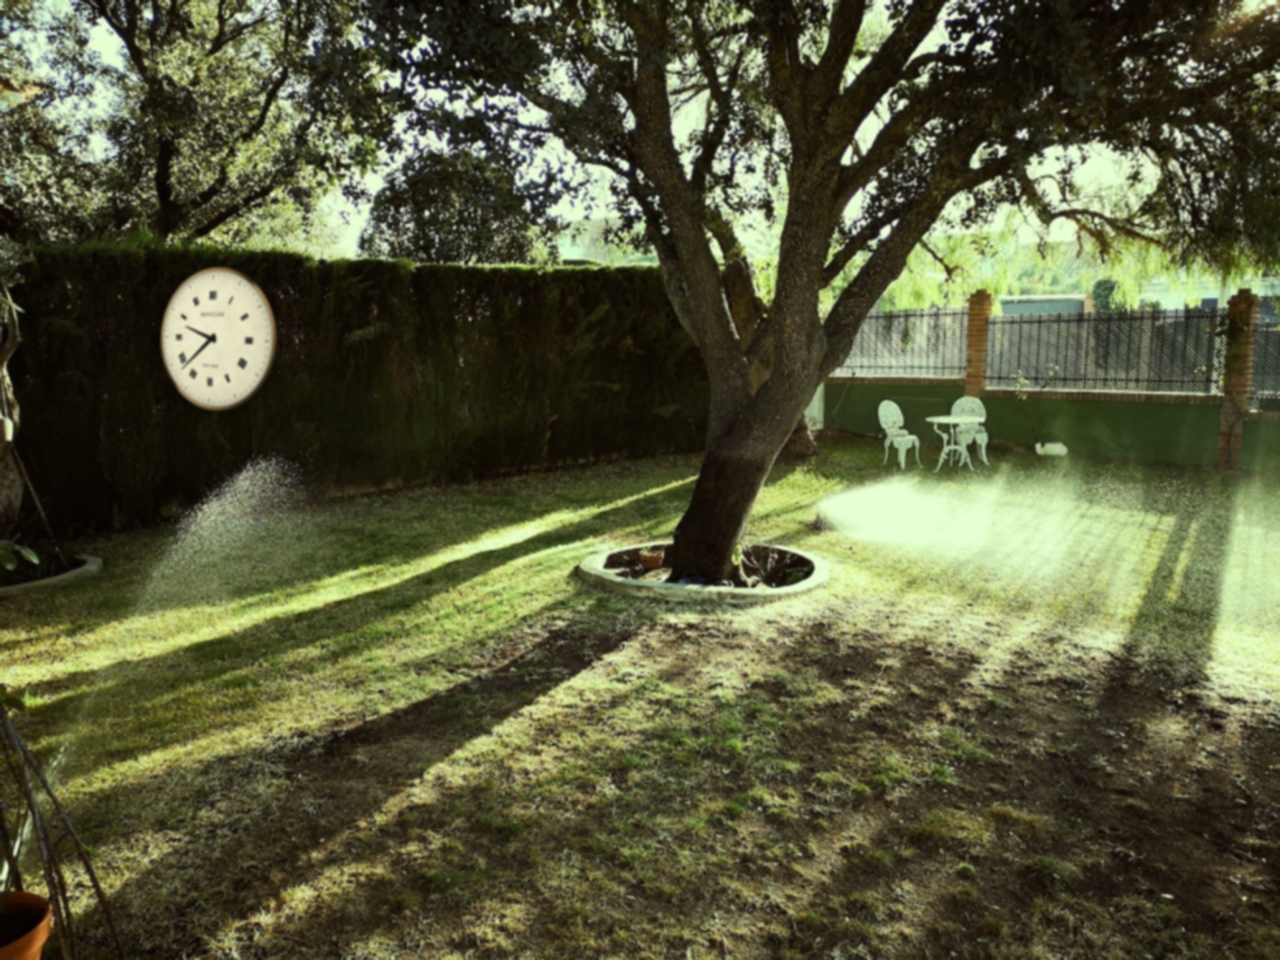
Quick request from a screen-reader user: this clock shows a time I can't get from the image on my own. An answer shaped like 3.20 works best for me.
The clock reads 9.38
